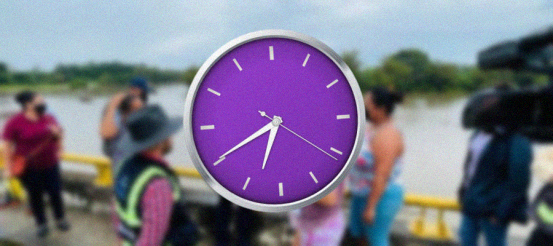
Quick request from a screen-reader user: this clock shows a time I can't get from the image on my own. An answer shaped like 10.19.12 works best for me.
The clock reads 6.40.21
